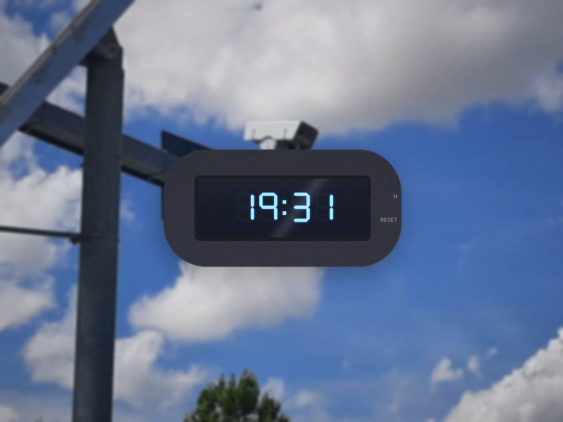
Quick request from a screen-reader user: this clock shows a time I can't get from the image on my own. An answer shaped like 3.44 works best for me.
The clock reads 19.31
